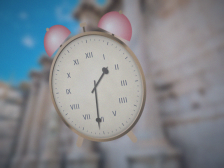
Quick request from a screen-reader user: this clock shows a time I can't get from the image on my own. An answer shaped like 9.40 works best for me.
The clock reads 1.31
